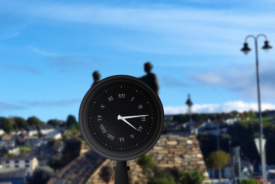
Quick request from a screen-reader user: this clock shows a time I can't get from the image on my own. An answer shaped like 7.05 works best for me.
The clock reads 4.14
